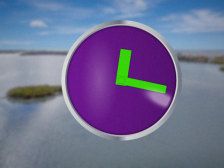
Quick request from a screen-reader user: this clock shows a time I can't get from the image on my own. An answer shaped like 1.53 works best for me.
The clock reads 12.17
